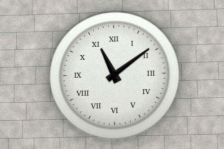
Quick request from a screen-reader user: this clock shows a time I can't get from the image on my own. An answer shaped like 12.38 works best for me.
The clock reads 11.09
